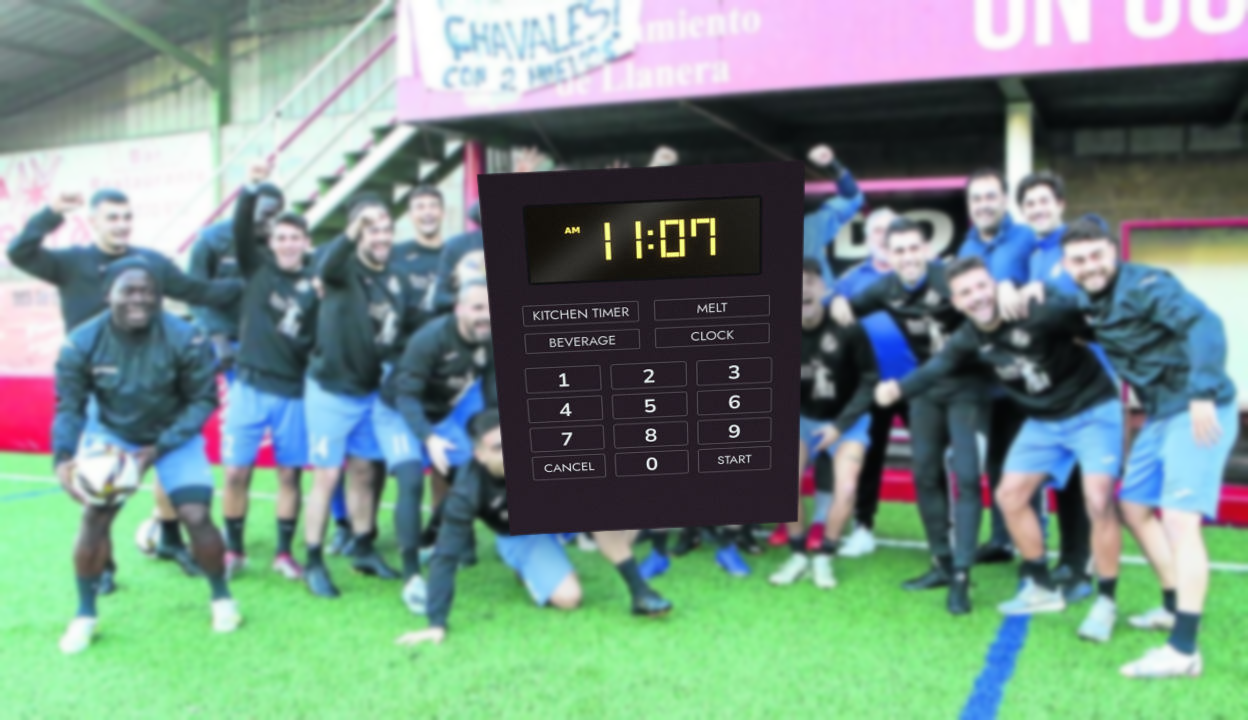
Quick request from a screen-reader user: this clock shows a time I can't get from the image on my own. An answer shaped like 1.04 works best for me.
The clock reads 11.07
